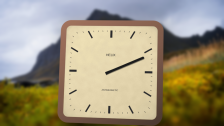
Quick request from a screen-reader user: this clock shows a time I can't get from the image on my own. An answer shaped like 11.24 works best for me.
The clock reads 2.11
